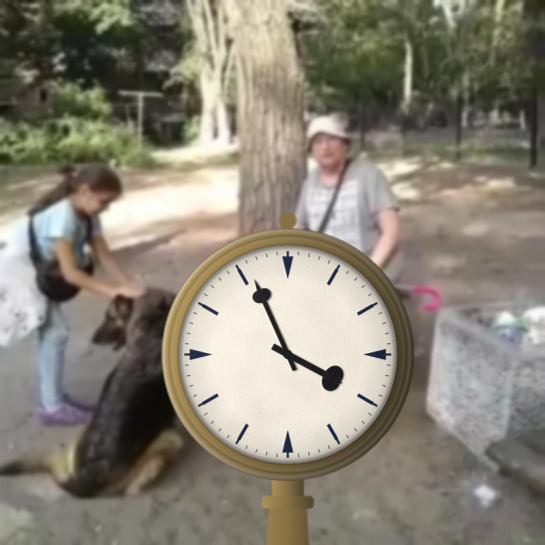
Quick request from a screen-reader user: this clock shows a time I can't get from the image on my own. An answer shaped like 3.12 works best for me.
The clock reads 3.56
